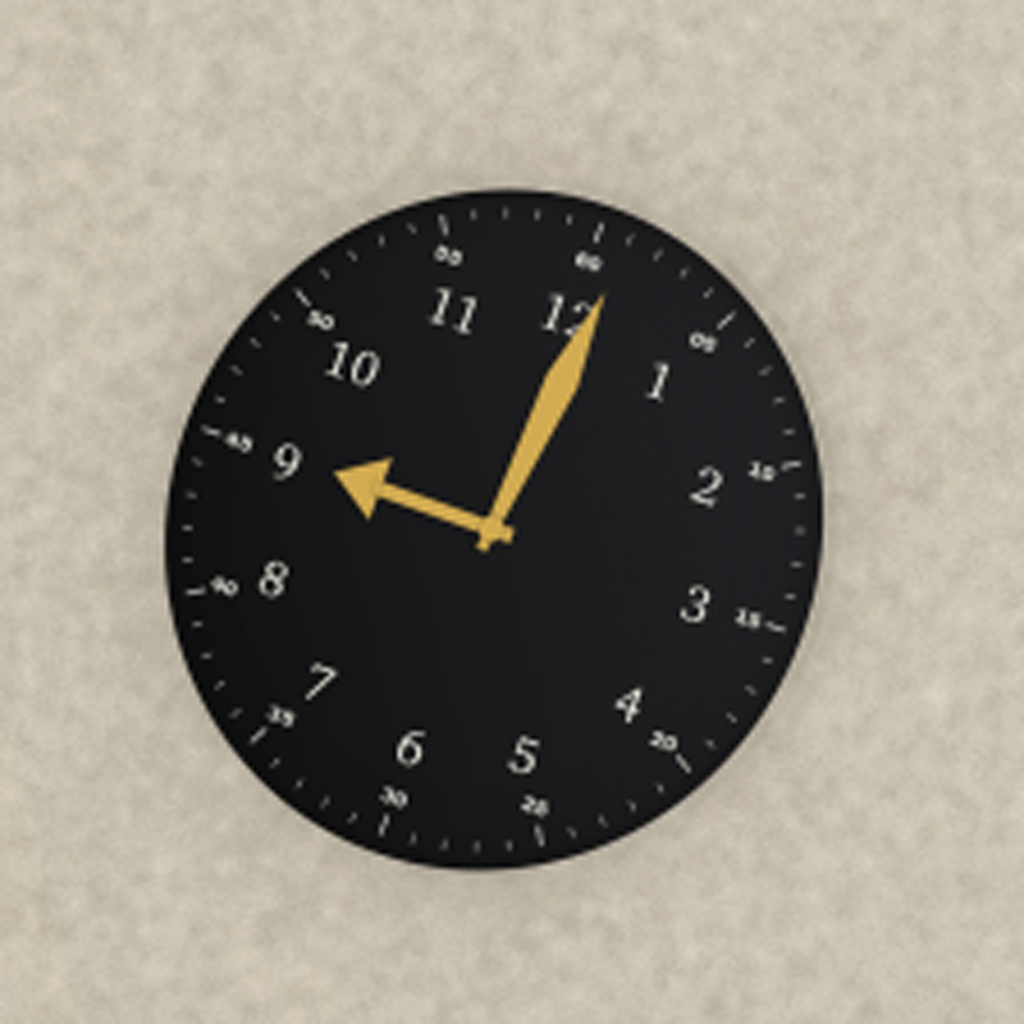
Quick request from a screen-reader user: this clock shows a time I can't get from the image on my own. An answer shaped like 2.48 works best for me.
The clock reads 9.01
